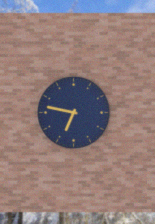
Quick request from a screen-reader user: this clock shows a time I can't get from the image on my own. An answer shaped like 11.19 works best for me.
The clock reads 6.47
